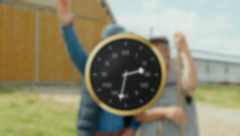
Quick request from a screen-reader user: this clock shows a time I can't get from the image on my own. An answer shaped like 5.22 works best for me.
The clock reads 2.32
